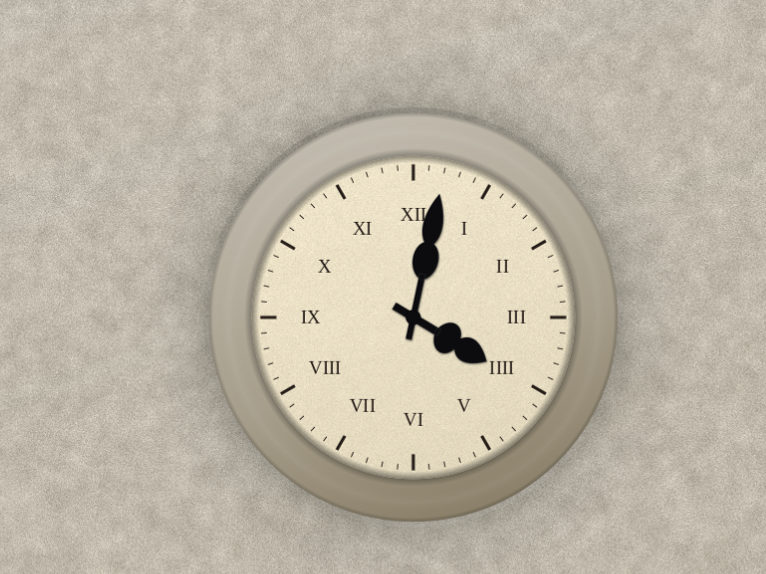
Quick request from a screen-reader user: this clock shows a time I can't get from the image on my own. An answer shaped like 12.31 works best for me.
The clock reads 4.02
